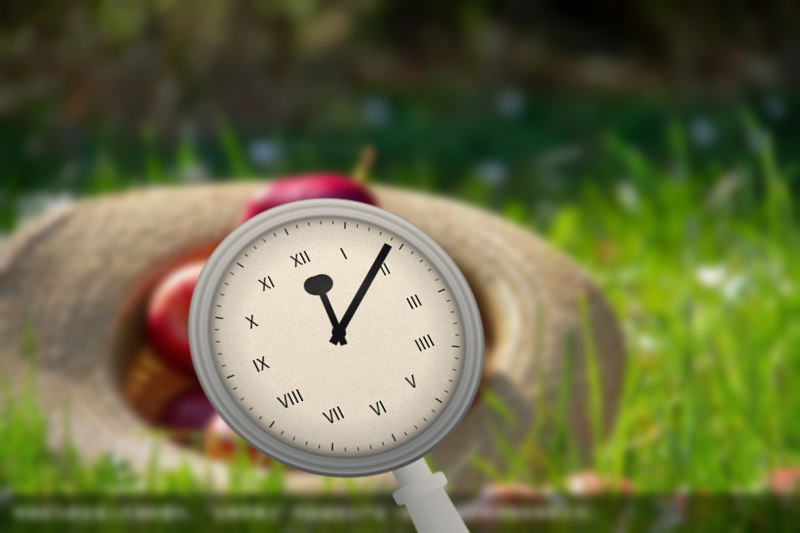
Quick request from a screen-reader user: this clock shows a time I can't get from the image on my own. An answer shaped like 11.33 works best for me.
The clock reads 12.09
